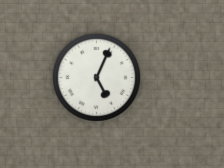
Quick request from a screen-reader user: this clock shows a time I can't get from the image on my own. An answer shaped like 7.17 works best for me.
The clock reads 5.04
